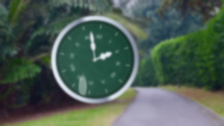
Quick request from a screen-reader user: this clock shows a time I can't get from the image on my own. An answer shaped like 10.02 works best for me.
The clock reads 1.57
